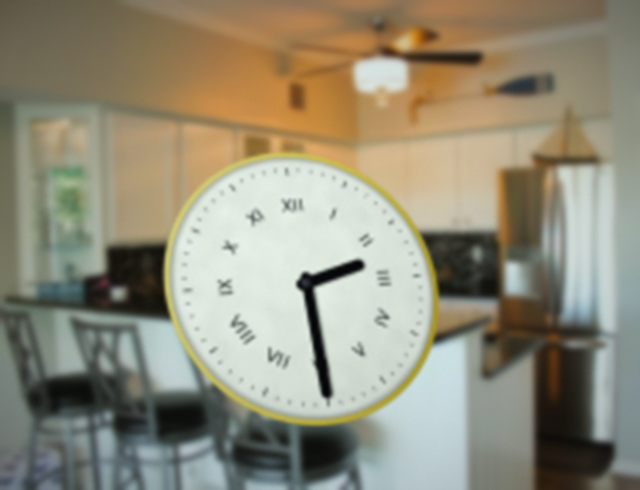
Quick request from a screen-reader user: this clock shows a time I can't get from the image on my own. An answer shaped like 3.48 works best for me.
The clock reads 2.30
